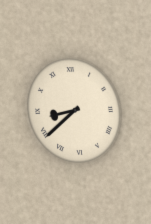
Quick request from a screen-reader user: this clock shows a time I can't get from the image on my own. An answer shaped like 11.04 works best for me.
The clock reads 8.39
